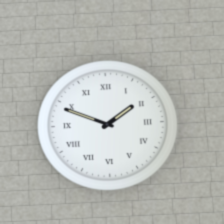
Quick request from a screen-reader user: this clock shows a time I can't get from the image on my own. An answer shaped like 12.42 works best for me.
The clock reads 1.49
